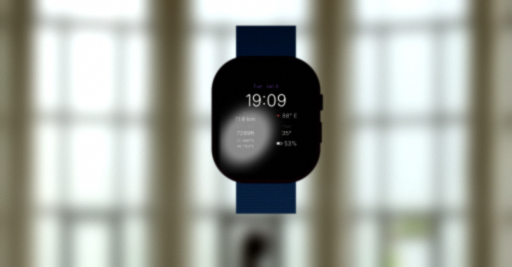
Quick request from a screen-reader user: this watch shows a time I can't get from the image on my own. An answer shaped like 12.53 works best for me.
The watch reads 19.09
